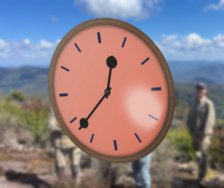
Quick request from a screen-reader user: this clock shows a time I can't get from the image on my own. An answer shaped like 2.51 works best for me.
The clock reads 12.38
